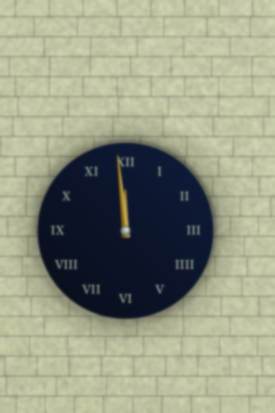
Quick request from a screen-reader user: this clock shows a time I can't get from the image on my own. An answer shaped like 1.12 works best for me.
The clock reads 11.59
